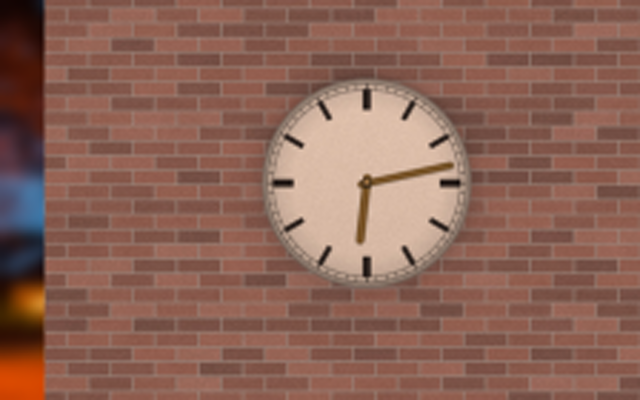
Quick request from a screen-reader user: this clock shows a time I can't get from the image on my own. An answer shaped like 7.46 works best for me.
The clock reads 6.13
